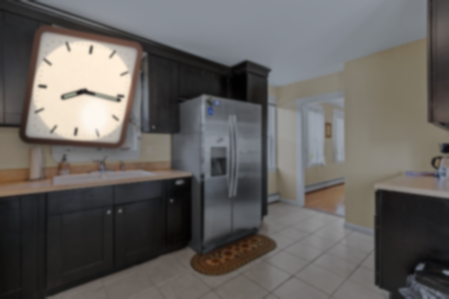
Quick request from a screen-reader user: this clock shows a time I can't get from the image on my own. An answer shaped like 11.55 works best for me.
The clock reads 8.16
